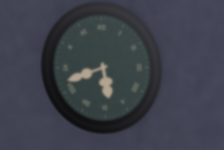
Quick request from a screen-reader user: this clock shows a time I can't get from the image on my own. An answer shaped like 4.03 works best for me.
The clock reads 5.42
